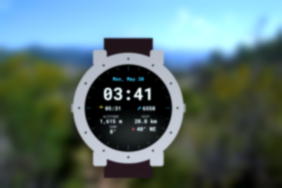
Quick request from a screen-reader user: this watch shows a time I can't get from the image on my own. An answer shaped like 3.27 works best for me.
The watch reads 3.41
